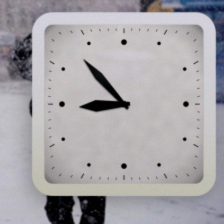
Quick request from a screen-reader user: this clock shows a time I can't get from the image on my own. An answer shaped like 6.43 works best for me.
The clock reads 8.53
